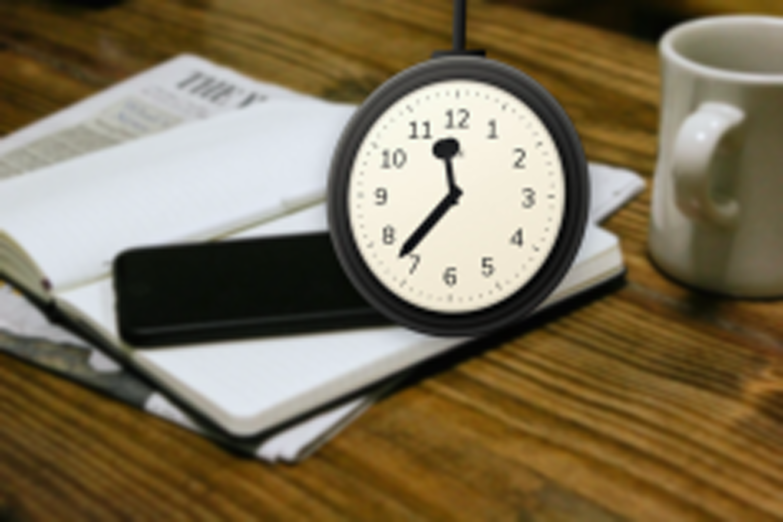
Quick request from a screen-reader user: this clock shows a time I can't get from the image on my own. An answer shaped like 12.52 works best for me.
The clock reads 11.37
